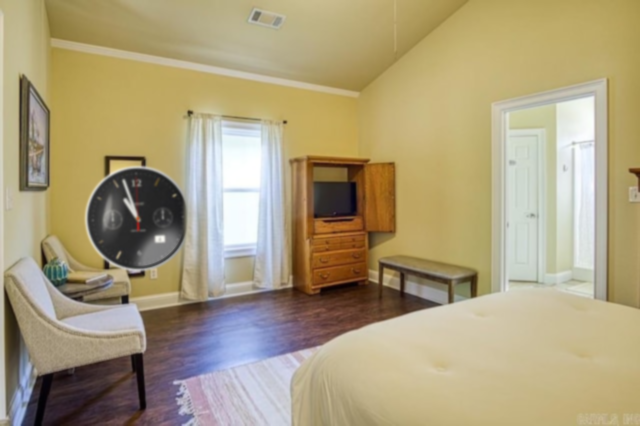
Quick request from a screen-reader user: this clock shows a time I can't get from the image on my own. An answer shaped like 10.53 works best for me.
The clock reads 10.57
